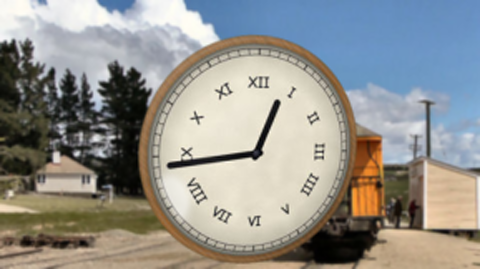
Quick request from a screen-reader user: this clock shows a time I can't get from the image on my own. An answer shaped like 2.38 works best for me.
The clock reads 12.44
